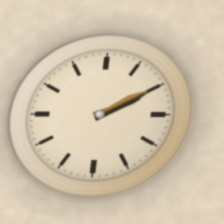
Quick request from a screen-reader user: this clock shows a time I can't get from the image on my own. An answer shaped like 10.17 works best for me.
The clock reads 2.10
